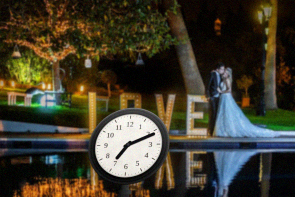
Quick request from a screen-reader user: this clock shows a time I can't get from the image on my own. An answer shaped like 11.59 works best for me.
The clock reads 7.11
